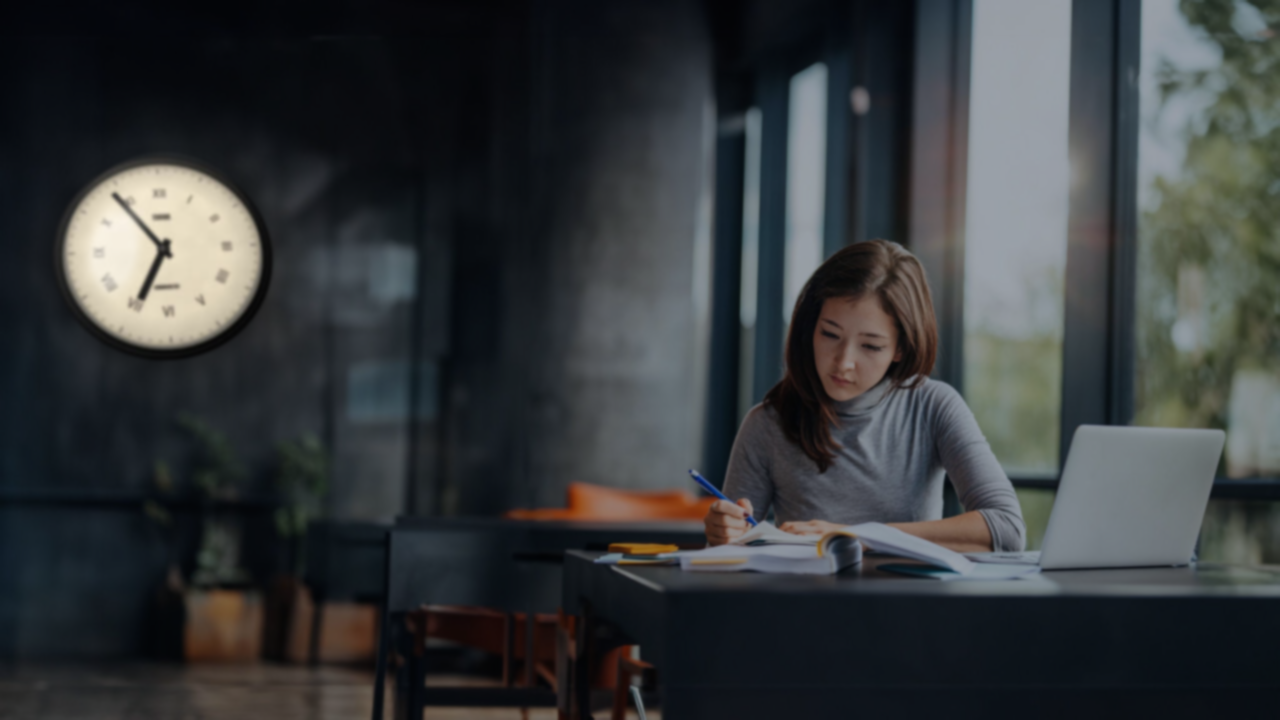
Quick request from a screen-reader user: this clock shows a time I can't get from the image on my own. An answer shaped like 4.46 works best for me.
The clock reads 6.54
